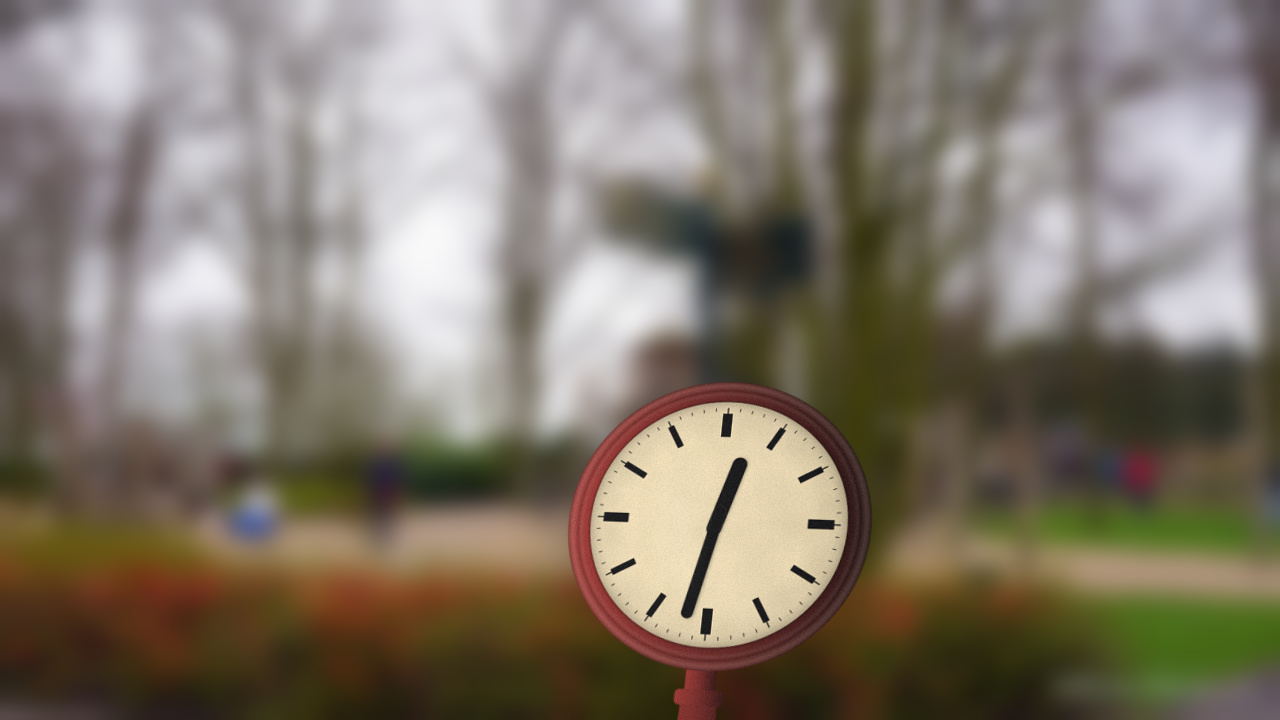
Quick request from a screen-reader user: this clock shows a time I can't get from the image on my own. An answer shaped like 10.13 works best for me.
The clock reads 12.32
